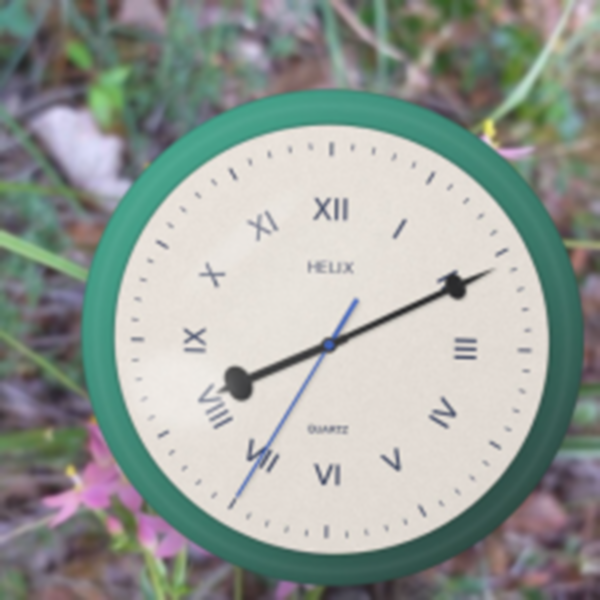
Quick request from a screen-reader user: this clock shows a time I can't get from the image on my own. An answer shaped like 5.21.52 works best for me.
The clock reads 8.10.35
